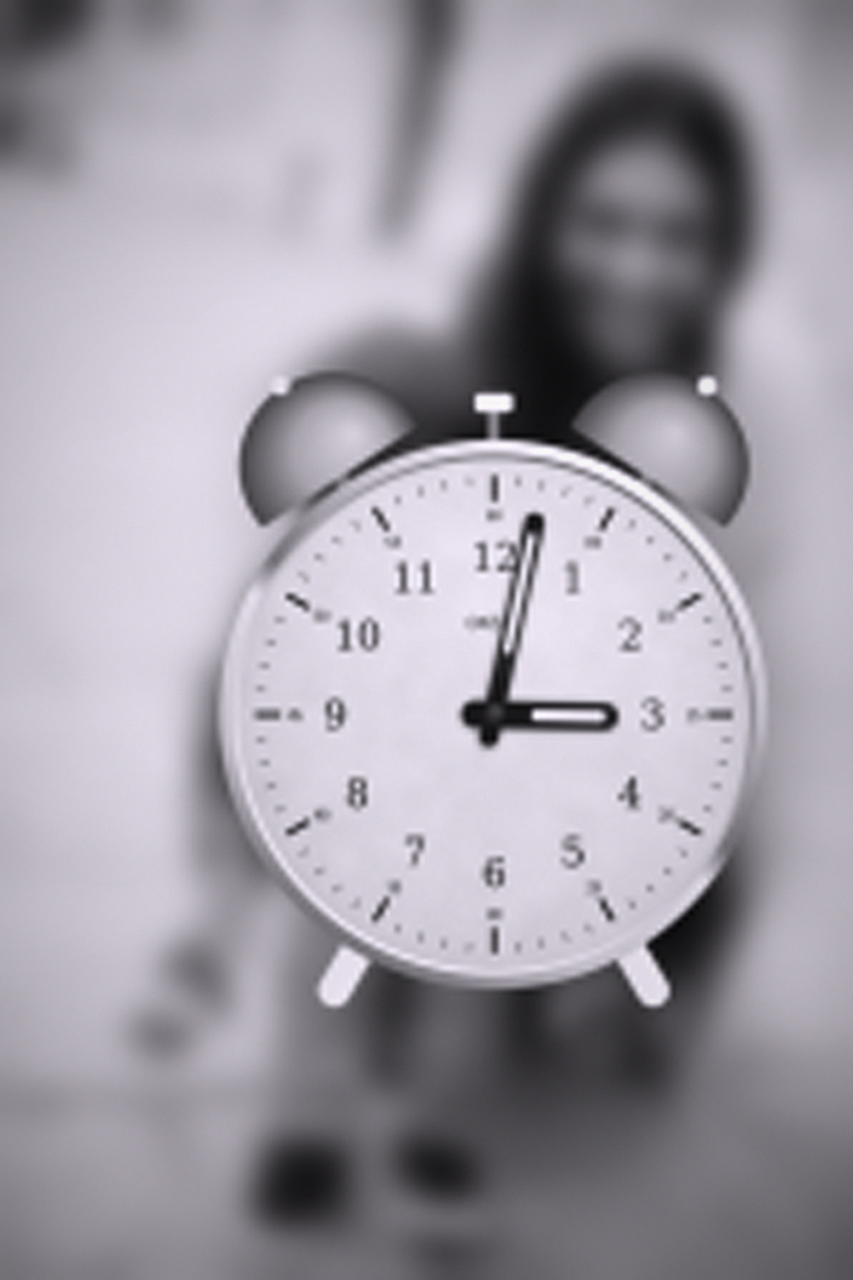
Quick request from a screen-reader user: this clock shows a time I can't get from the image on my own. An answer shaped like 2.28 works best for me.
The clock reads 3.02
